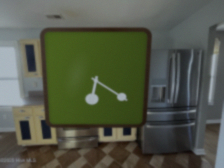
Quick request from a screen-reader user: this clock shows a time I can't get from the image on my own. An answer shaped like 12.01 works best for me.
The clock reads 6.21
